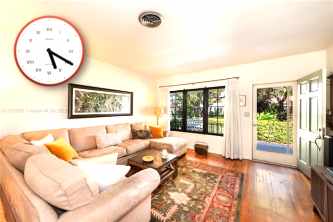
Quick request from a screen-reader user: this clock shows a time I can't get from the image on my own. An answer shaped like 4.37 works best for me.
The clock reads 5.20
